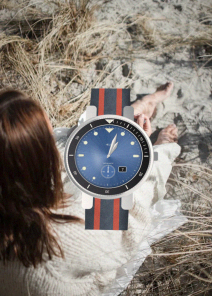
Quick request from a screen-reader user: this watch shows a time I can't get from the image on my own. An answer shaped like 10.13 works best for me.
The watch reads 1.03
